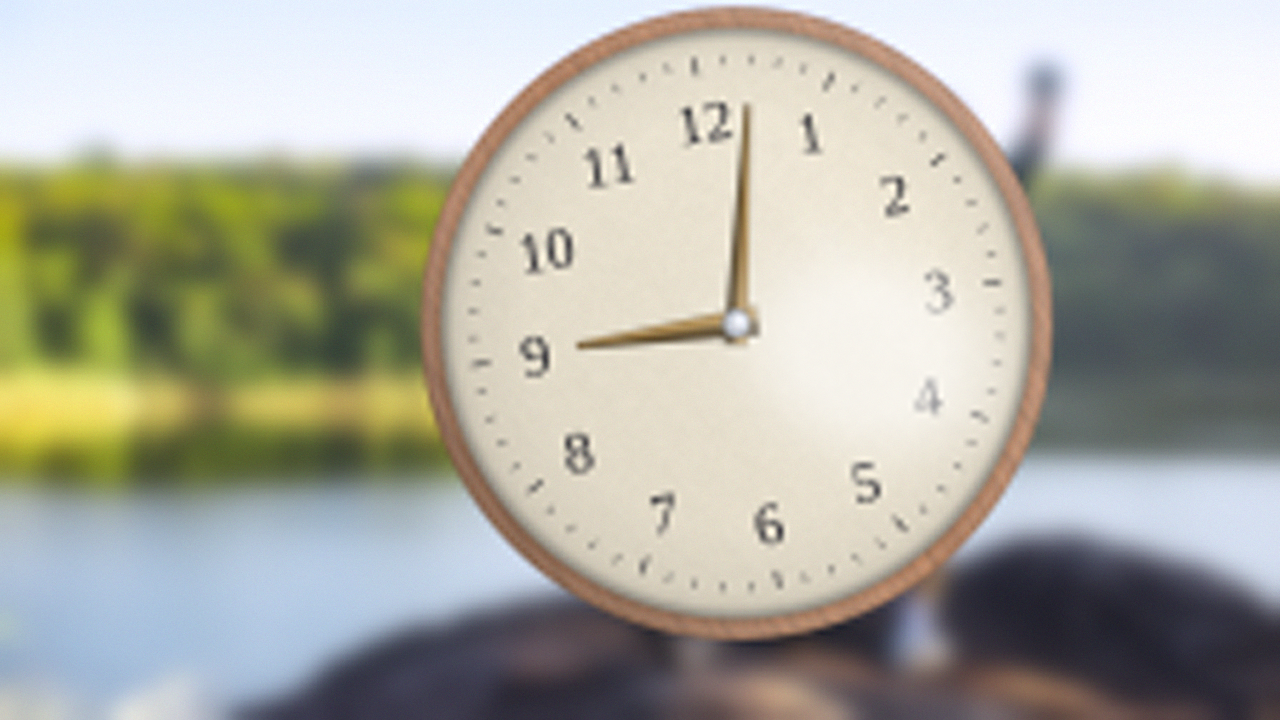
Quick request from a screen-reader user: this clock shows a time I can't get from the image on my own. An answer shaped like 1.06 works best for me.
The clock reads 9.02
